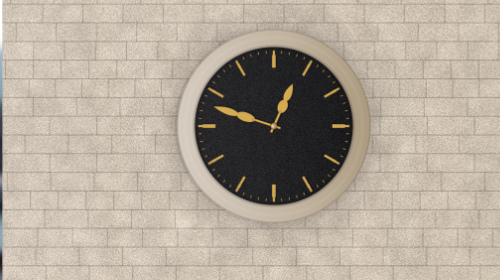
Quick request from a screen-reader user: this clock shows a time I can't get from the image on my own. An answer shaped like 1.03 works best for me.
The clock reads 12.48
